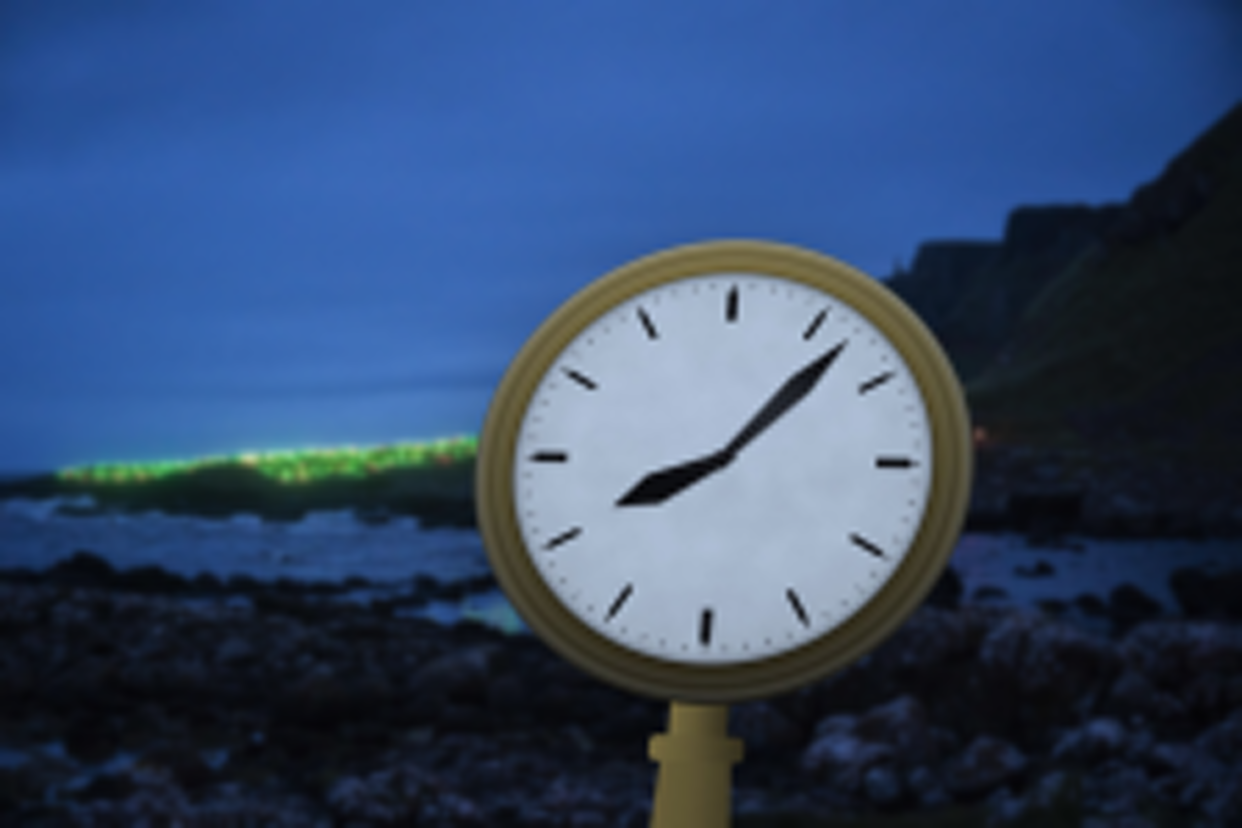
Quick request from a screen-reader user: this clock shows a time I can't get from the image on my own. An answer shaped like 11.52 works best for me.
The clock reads 8.07
